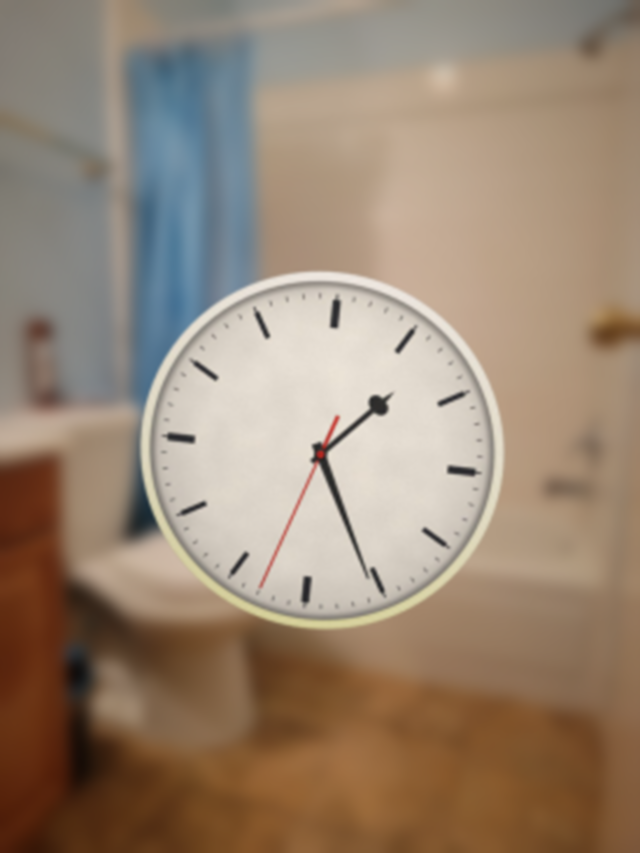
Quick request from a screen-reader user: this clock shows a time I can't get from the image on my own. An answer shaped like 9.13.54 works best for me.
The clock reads 1.25.33
